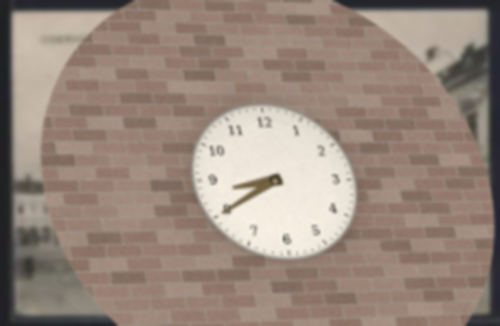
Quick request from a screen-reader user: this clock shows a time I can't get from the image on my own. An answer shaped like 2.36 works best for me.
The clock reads 8.40
